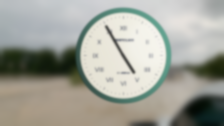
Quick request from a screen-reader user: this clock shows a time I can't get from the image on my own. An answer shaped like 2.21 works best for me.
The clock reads 4.55
